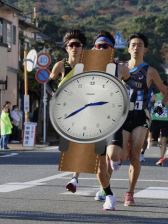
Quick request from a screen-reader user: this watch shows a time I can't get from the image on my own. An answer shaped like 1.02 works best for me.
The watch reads 2.39
